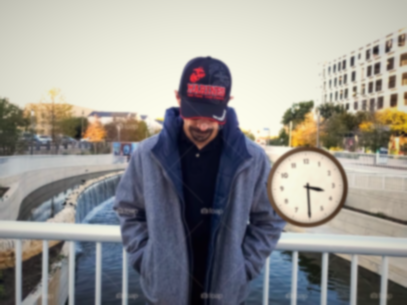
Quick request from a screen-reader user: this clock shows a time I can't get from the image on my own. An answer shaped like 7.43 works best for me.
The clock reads 3.30
